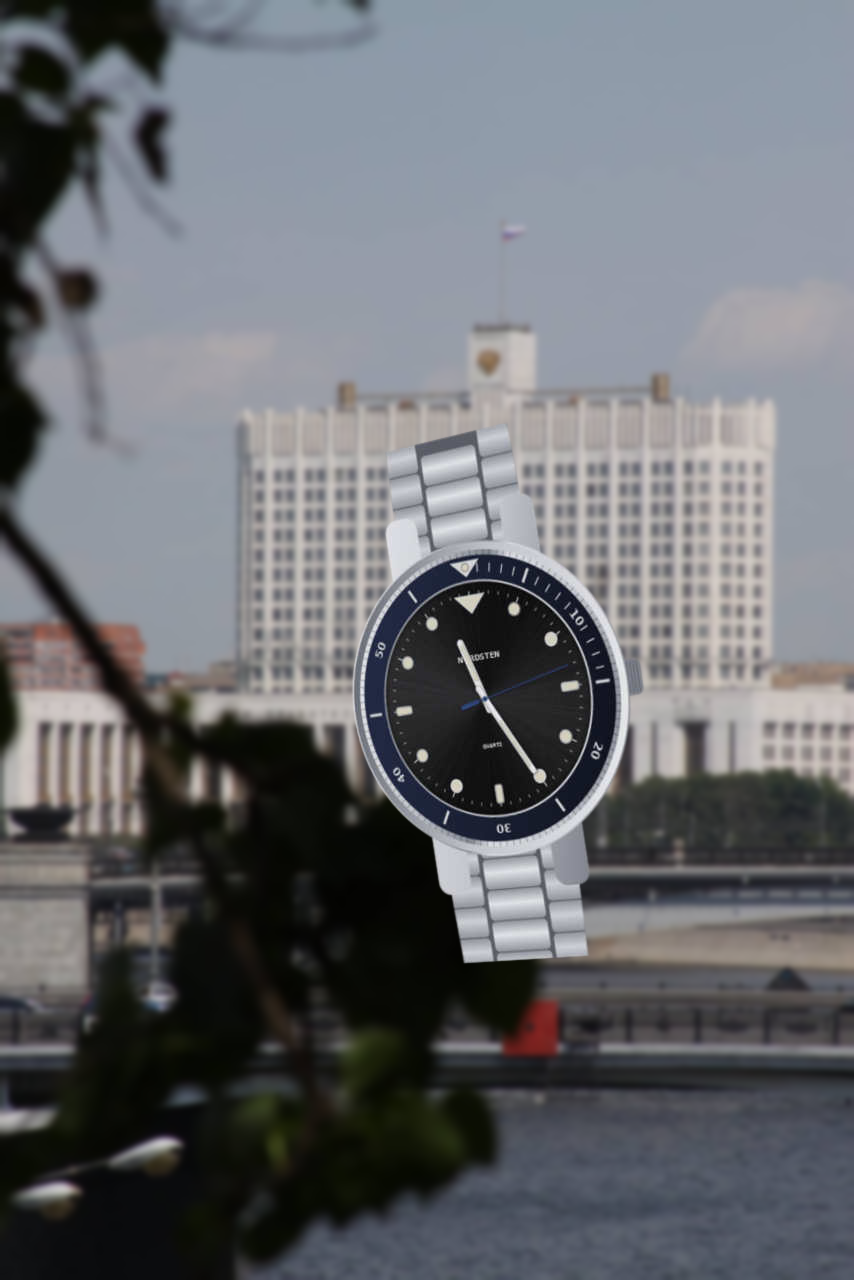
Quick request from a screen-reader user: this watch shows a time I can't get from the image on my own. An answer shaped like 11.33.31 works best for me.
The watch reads 11.25.13
